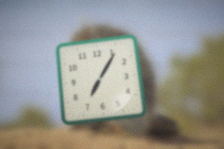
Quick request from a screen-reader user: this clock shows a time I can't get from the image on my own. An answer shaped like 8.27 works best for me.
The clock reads 7.06
